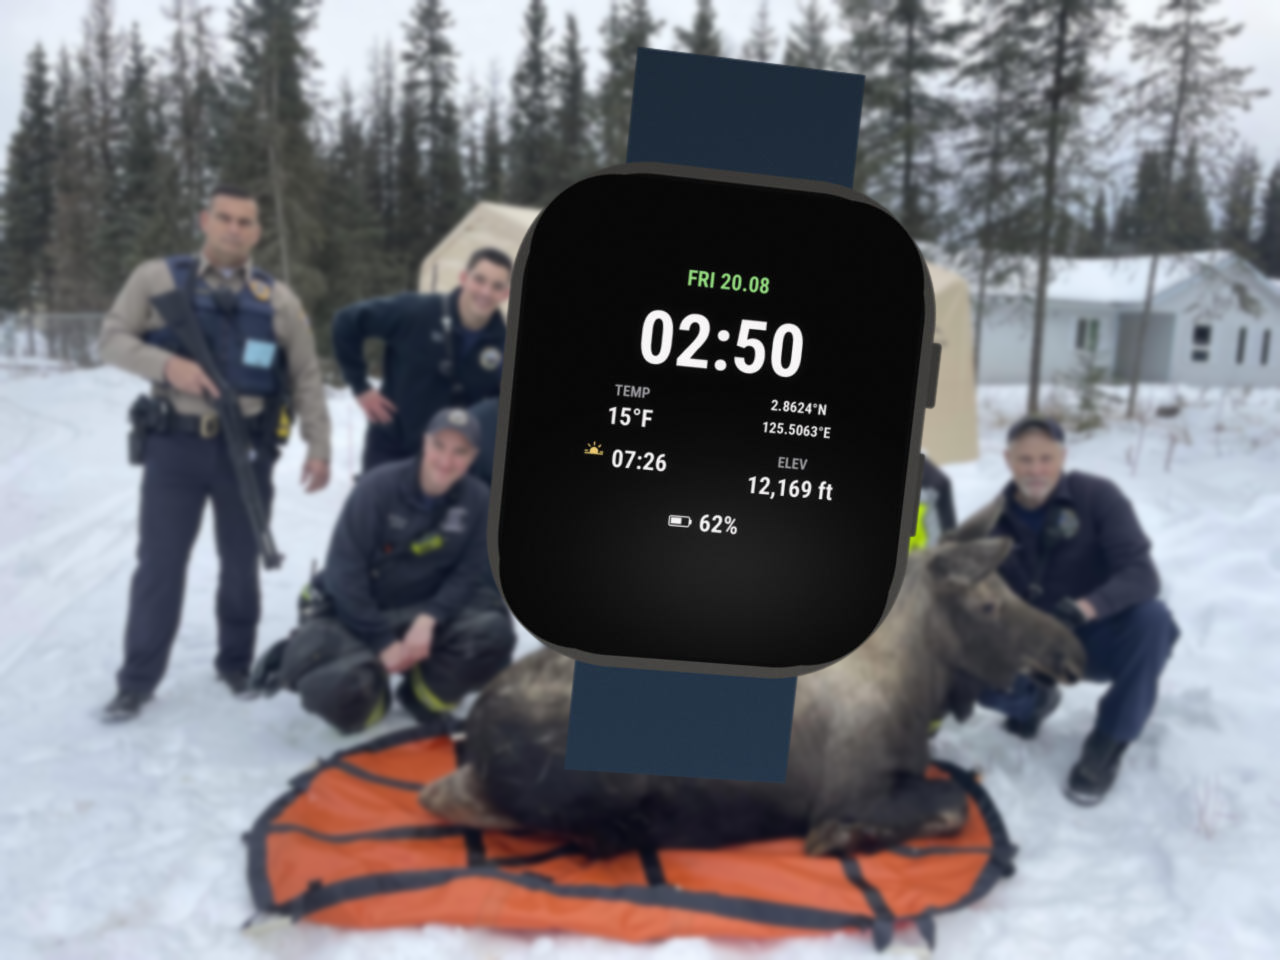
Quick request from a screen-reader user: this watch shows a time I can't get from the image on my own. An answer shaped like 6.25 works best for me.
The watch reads 2.50
